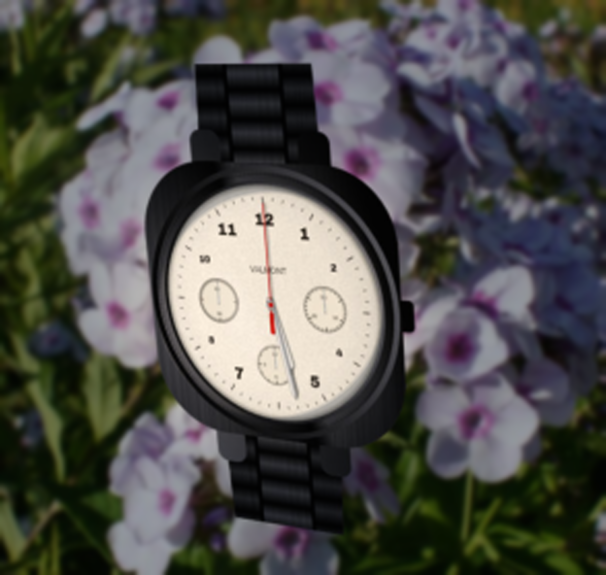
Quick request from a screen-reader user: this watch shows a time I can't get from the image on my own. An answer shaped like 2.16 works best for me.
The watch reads 5.28
